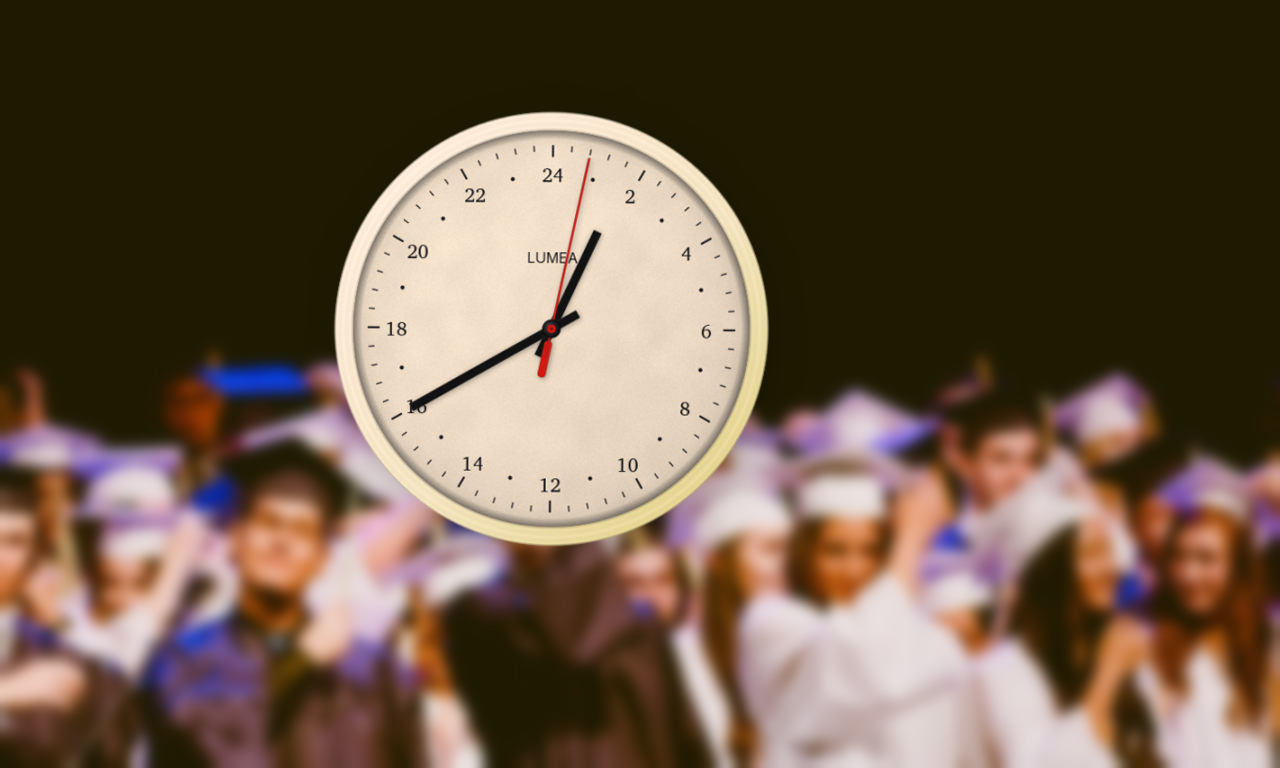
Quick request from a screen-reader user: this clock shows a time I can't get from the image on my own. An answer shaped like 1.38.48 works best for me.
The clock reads 1.40.02
